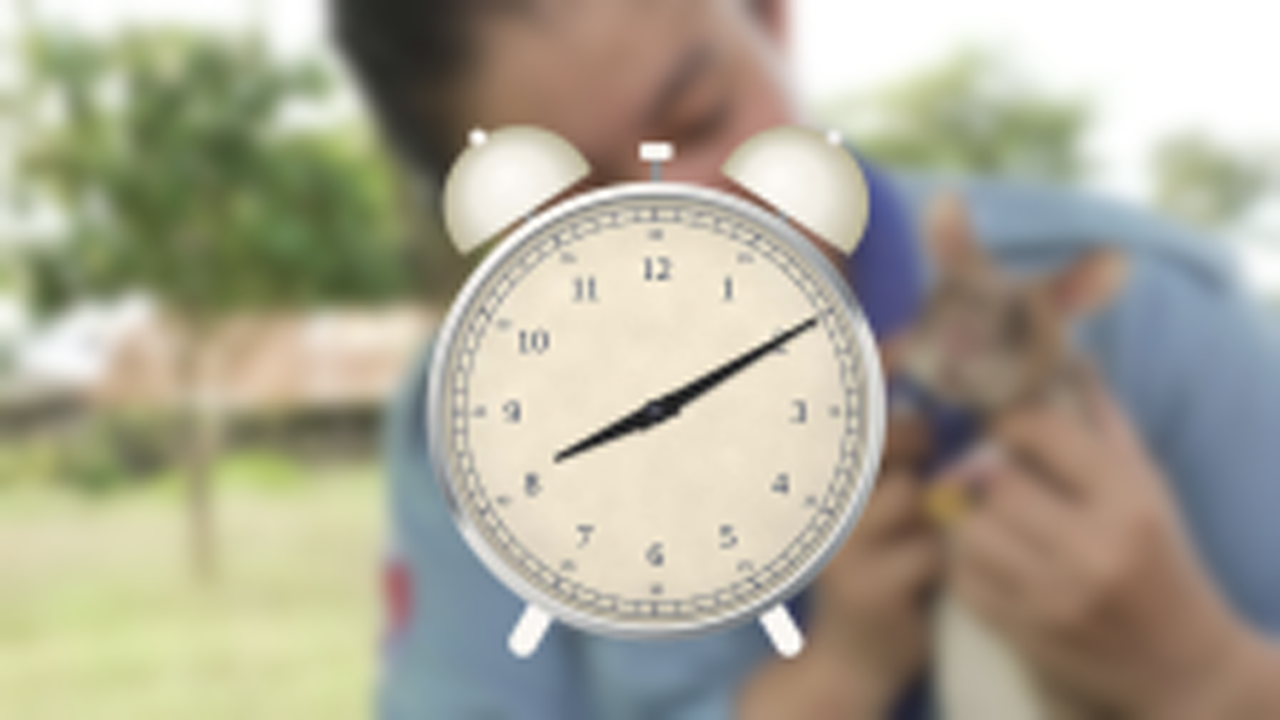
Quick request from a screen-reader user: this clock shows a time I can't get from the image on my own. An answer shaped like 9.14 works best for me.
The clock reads 8.10
